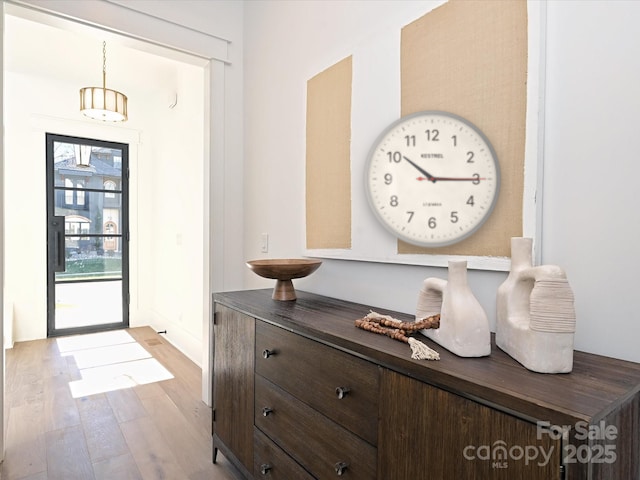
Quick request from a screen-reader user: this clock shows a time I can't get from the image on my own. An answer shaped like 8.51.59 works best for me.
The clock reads 10.15.15
